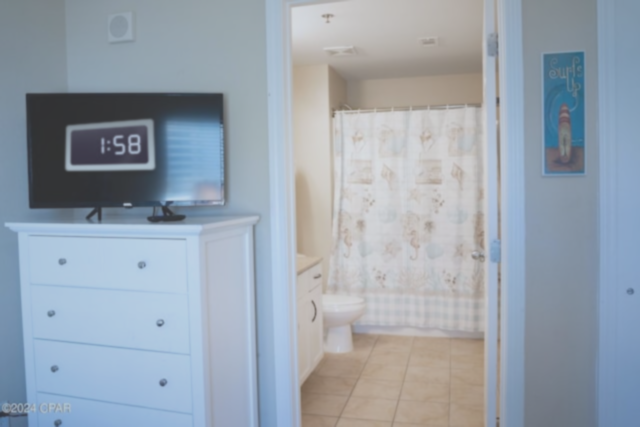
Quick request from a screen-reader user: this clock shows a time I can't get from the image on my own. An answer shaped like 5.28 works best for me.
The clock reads 1.58
